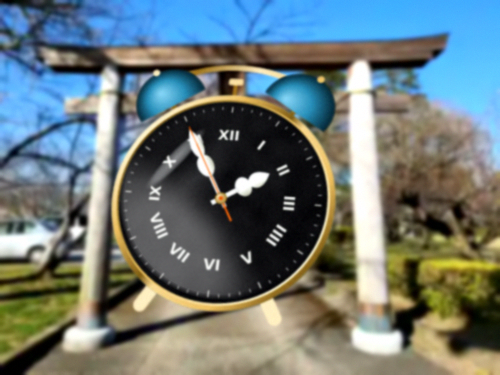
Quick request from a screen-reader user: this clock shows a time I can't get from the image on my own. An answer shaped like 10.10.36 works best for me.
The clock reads 1.54.55
